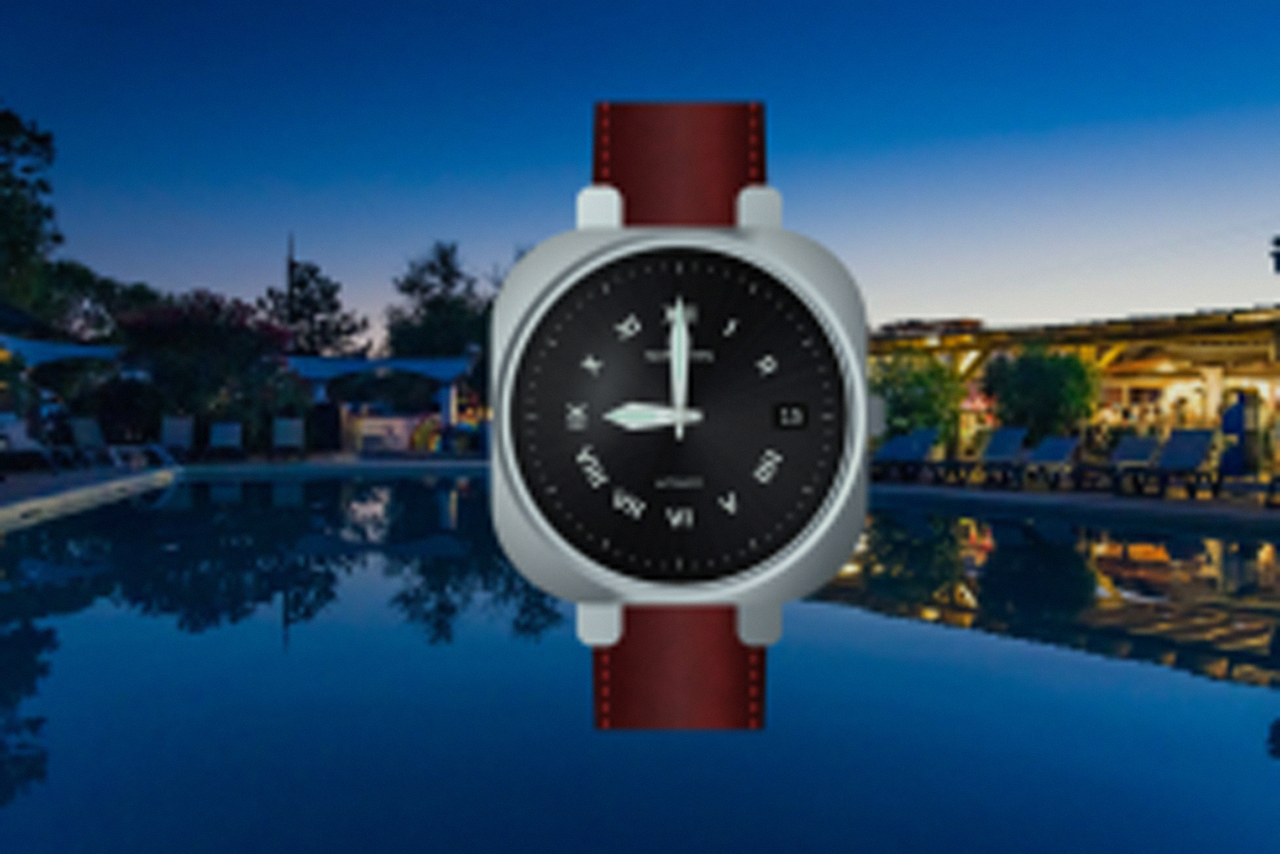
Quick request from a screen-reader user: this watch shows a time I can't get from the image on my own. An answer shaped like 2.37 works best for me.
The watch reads 9.00
